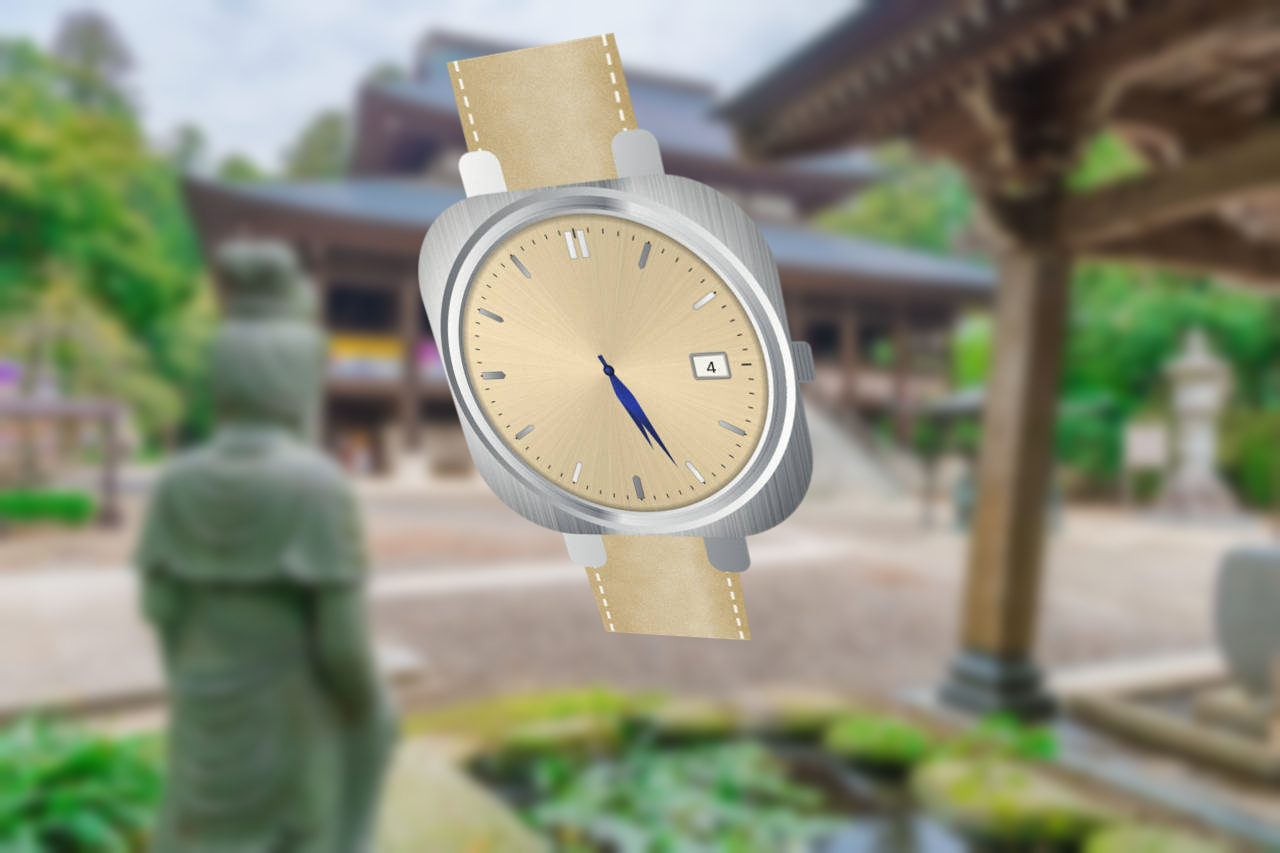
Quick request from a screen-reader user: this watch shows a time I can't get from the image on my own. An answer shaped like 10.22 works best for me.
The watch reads 5.26
